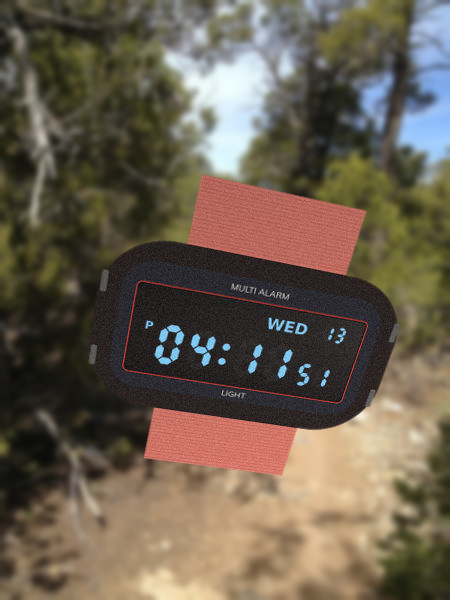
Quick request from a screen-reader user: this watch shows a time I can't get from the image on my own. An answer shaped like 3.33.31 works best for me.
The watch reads 4.11.51
